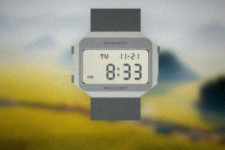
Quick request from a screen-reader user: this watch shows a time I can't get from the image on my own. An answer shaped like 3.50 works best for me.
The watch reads 8.33
